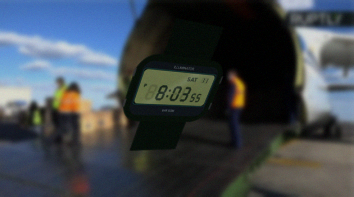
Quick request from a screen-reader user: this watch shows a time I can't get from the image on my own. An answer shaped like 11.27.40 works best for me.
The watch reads 8.03.55
